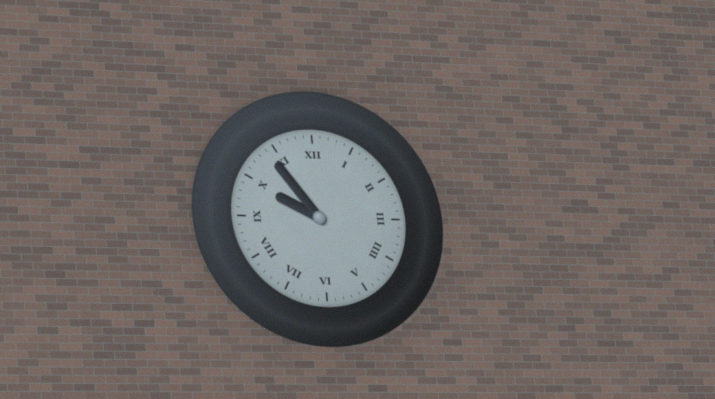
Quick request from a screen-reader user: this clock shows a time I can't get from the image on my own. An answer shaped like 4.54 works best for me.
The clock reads 9.54
